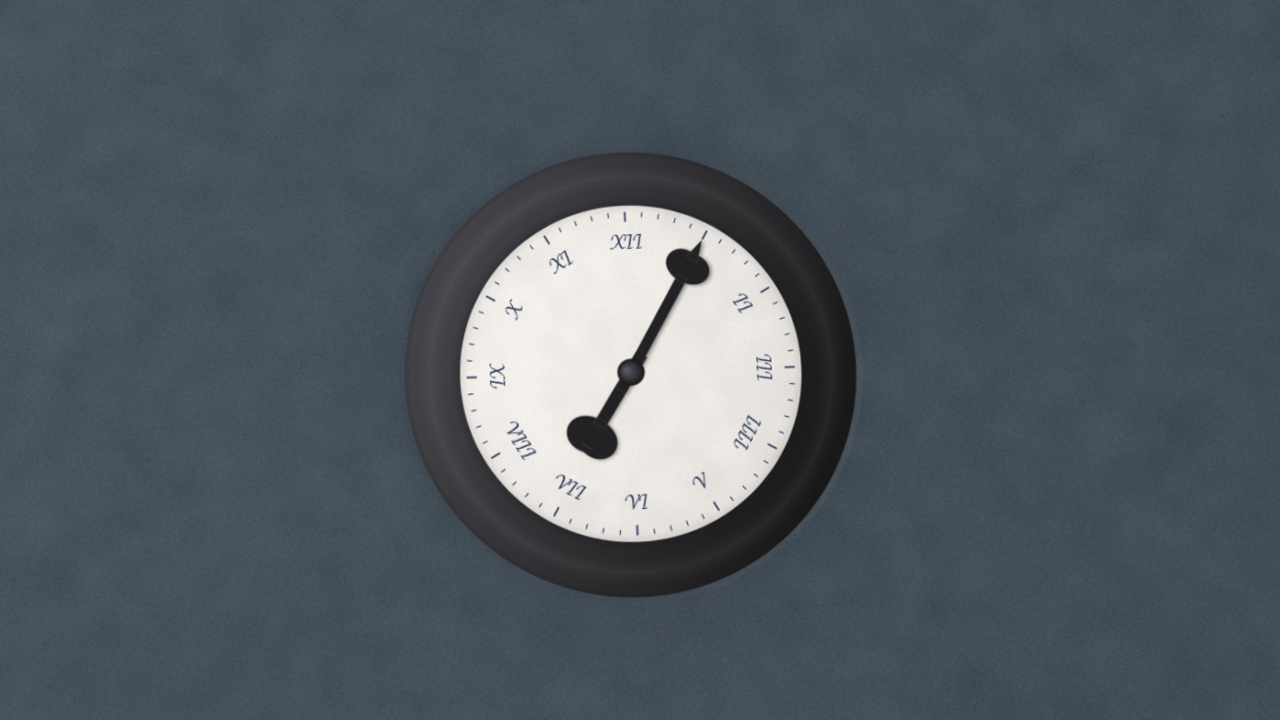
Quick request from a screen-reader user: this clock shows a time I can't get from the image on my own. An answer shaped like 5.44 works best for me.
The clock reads 7.05
